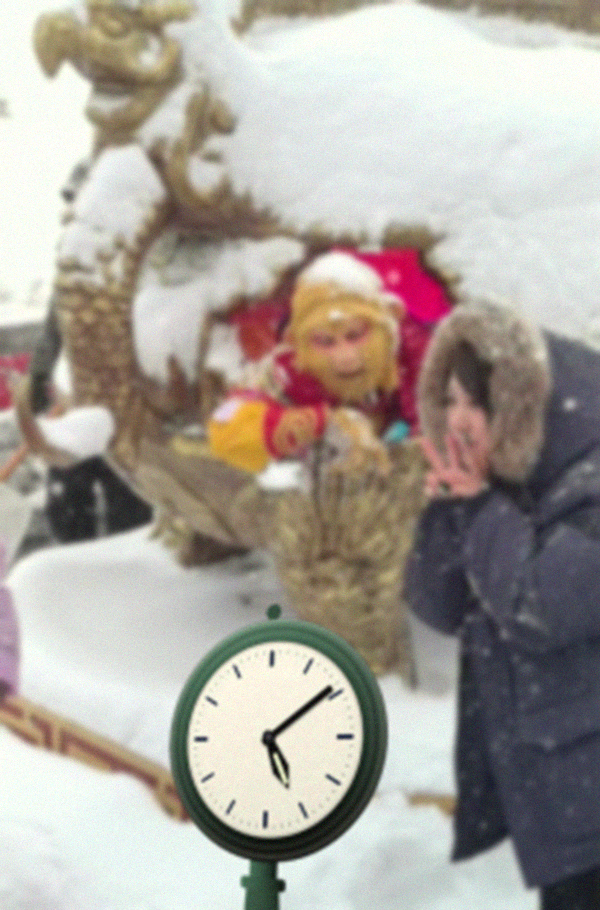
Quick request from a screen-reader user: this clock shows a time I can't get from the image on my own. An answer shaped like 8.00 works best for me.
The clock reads 5.09
